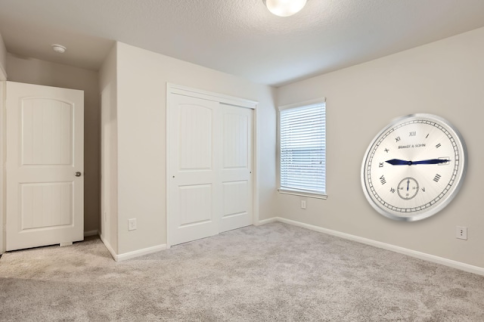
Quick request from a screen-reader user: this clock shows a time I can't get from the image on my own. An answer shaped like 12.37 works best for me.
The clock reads 9.15
